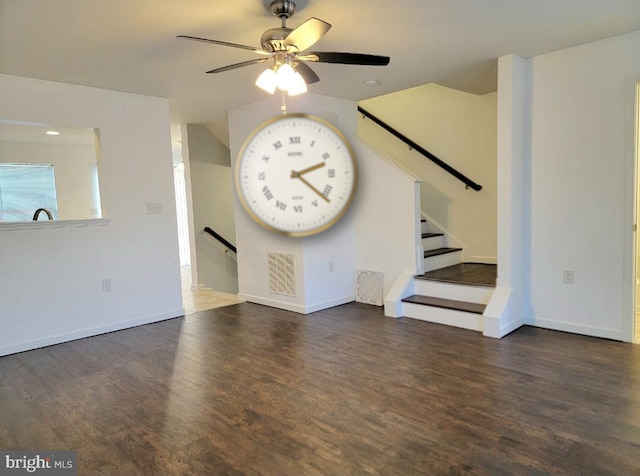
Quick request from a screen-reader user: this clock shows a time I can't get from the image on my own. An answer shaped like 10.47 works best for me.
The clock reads 2.22
